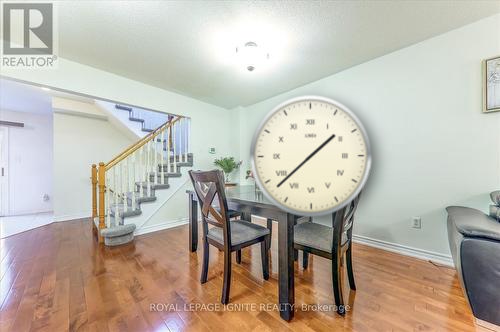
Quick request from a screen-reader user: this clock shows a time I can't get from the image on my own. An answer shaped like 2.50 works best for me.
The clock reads 1.38
